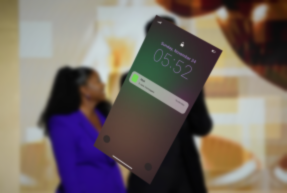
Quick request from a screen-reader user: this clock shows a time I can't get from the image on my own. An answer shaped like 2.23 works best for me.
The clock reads 5.52
